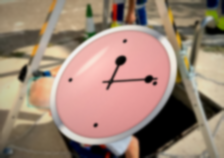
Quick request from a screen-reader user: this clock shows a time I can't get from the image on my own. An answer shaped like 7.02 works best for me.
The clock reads 12.14
